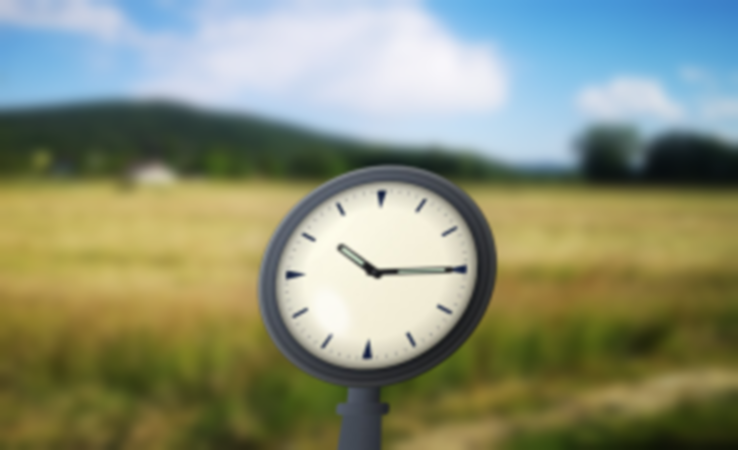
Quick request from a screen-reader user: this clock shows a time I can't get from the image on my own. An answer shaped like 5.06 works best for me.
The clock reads 10.15
